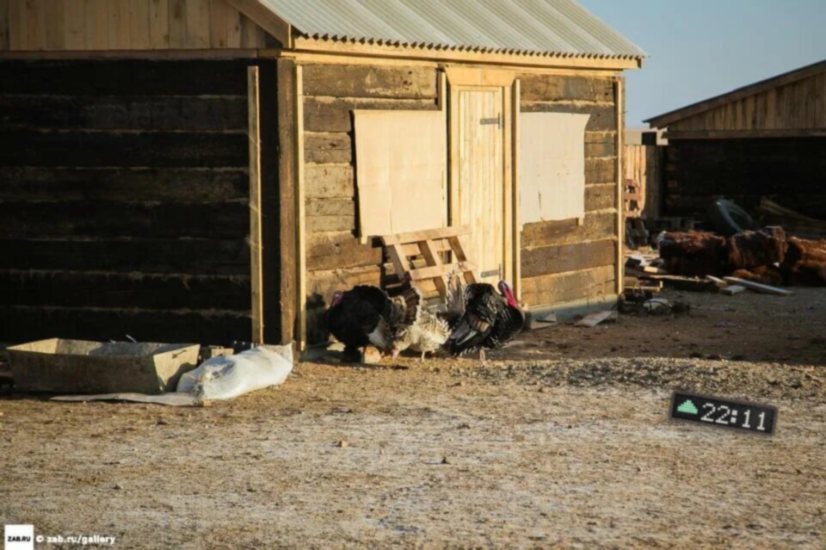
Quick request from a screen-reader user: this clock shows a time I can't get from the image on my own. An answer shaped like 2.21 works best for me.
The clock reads 22.11
